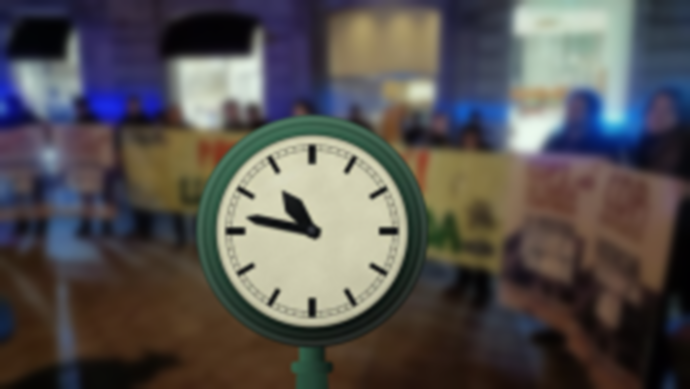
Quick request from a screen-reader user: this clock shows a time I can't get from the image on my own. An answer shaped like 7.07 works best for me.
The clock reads 10.47
